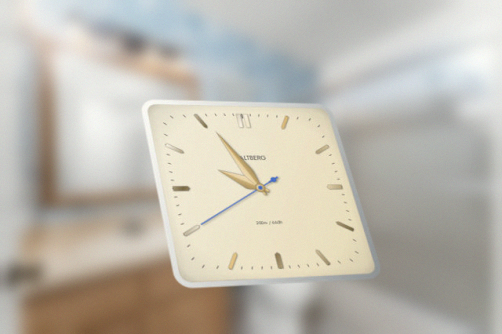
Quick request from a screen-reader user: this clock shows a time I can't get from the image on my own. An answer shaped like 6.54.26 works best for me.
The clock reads 9.55.40
